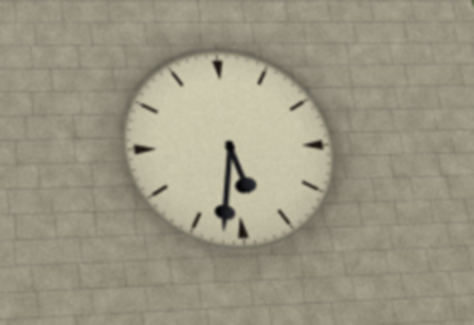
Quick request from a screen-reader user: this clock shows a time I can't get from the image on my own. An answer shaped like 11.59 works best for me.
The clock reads 5.32
